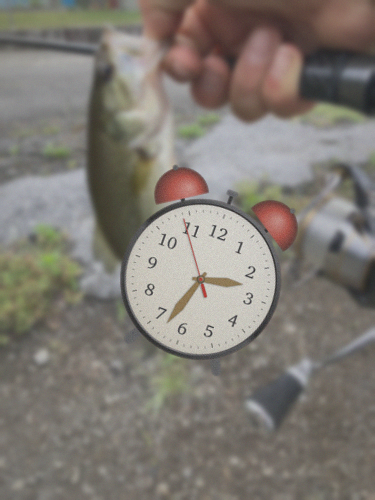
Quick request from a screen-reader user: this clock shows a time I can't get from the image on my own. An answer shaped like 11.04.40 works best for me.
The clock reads 2.32.54
